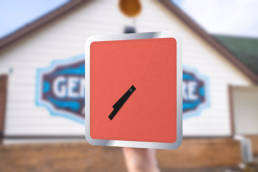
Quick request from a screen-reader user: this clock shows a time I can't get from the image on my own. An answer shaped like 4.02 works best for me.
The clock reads 7.37
